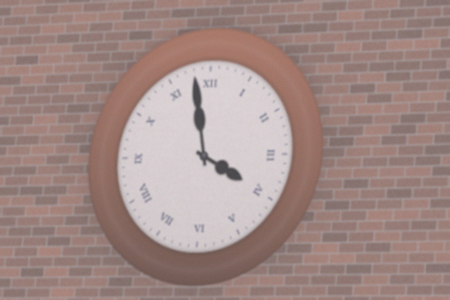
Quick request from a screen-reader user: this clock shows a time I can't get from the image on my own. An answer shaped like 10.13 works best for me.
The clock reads 3.58
